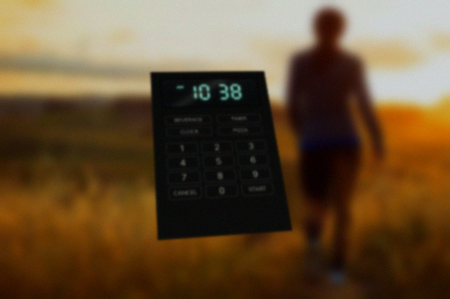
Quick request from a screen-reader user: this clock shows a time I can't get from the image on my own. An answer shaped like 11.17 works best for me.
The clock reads 10.38
